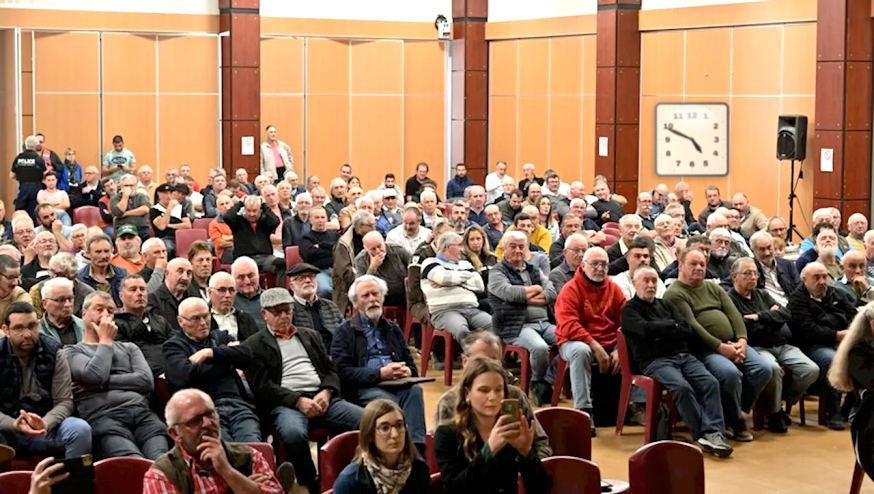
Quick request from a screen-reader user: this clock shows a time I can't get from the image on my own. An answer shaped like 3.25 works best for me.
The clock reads 4.49
